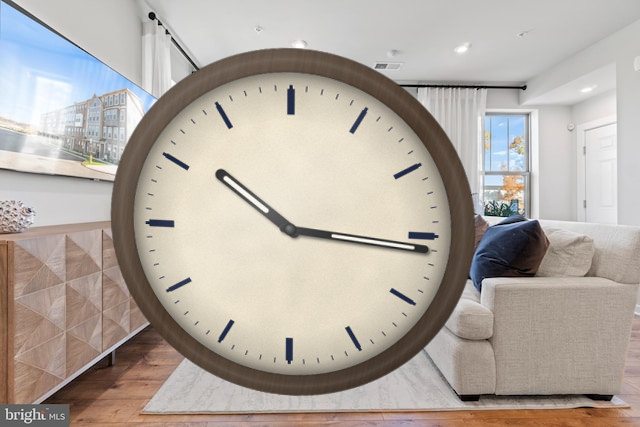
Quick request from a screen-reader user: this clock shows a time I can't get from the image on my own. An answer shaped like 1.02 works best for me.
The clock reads 10.16
